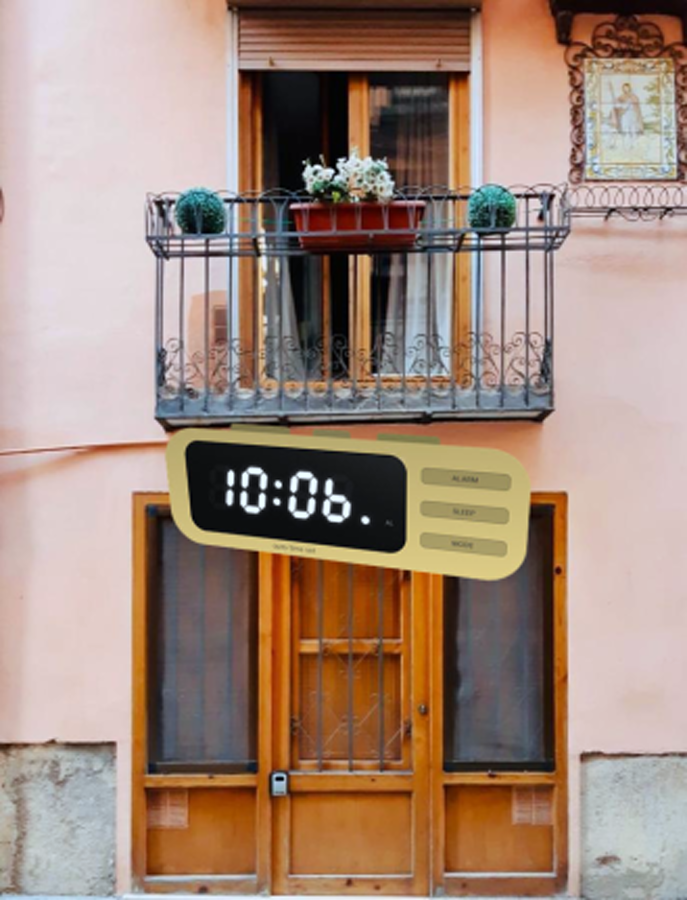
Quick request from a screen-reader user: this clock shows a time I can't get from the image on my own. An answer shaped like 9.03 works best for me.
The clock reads 10.06
